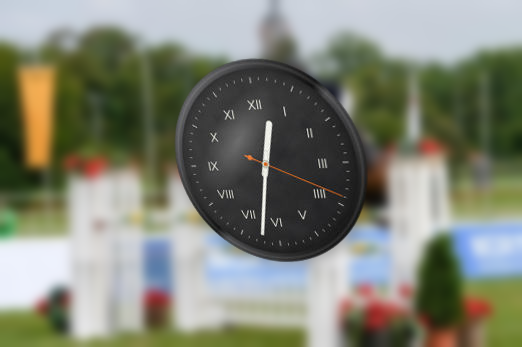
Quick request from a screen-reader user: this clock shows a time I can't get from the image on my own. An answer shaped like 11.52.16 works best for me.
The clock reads 12.32.19
